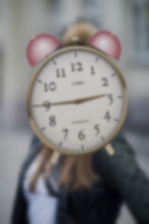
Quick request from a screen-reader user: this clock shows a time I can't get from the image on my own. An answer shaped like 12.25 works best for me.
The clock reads 2.45
